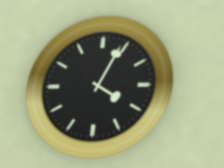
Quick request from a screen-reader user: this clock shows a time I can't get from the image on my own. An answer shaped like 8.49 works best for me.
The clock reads 4.04
